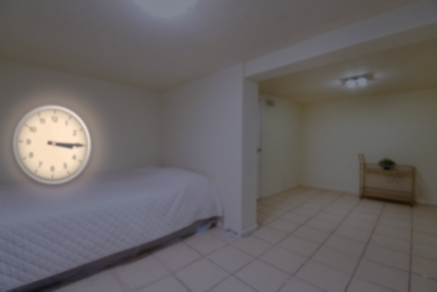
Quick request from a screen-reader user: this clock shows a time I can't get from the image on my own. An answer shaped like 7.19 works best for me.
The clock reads 3.15
